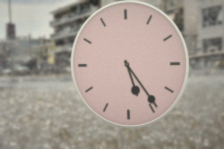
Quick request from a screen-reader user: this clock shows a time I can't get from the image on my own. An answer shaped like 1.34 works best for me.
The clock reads 5.24
